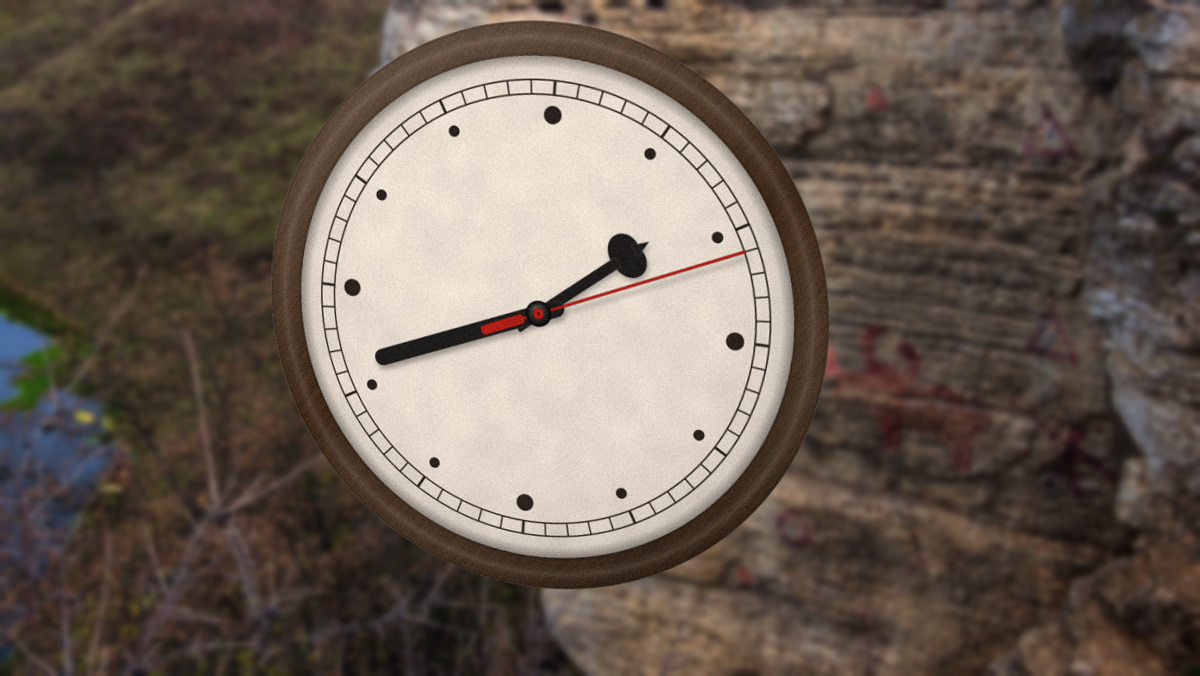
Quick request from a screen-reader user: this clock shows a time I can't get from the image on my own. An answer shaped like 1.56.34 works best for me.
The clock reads 1.41.11
